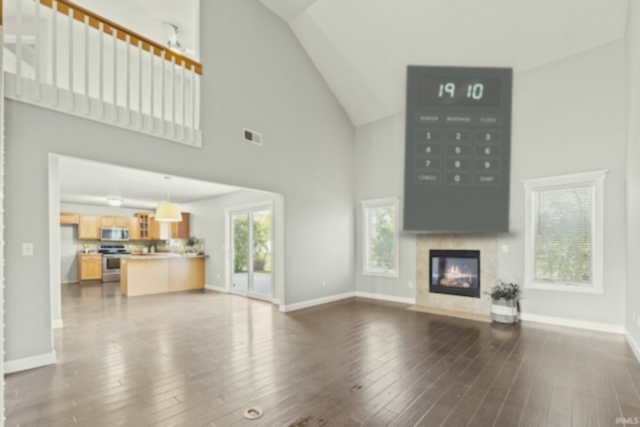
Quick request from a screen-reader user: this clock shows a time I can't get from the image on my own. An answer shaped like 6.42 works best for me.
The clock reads 19.10
